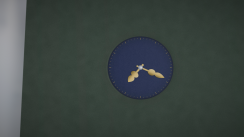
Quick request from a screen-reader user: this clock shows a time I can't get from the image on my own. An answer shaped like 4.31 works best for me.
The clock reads 7.19
